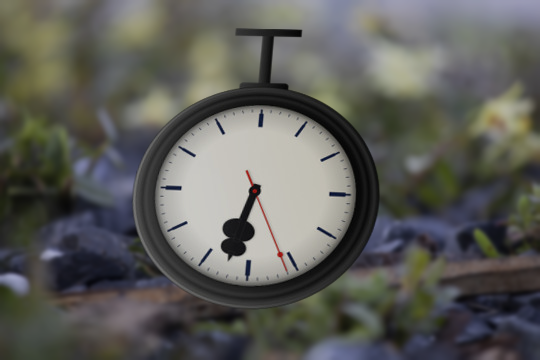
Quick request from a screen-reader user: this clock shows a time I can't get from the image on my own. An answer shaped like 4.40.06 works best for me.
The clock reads 6.32.26
